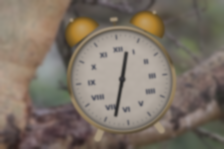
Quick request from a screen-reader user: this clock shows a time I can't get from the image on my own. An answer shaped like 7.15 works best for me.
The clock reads 12.33
